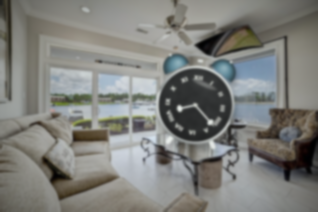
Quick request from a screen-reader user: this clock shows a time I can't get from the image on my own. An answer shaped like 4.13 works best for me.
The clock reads 8.22
